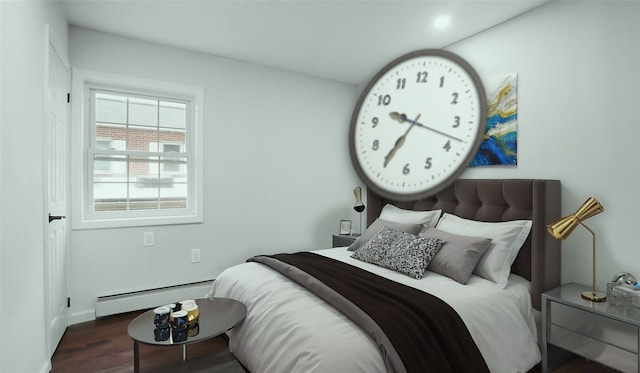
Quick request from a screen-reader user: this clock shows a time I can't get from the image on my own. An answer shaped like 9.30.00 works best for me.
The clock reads 9.35.18
